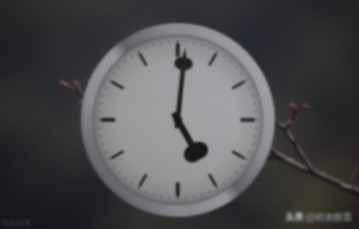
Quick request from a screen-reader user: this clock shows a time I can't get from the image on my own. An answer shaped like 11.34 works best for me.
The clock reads 5.01
